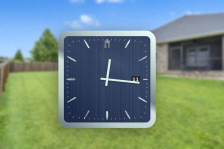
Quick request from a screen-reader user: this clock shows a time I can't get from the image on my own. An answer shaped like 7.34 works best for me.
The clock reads 12.16
